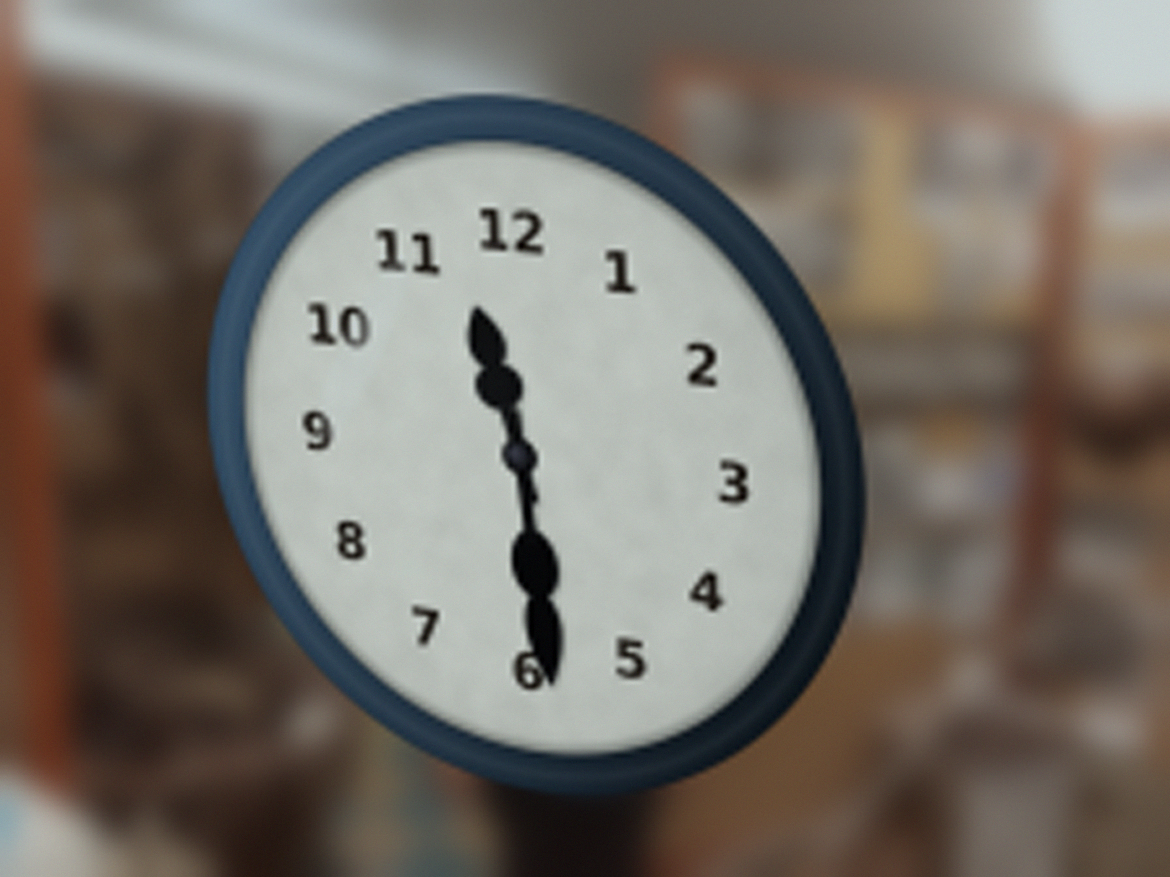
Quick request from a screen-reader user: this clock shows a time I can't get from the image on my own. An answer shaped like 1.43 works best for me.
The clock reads 11.29
